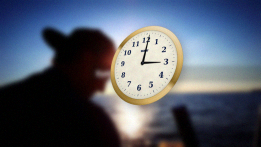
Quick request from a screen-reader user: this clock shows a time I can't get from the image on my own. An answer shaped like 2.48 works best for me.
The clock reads 3.01
